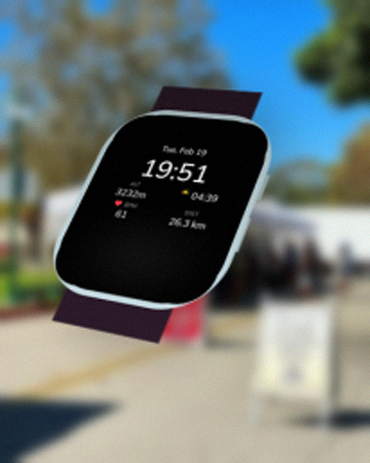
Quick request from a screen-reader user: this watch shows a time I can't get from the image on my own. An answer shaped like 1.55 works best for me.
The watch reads 19.51
